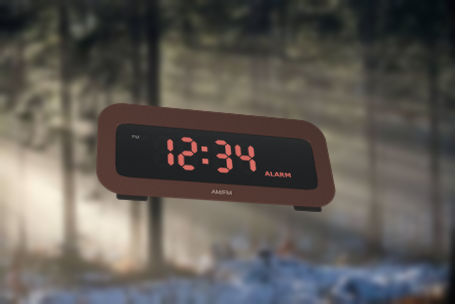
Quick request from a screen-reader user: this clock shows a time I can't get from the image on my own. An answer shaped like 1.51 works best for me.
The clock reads 12.34
